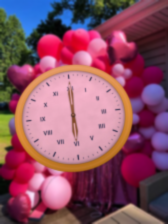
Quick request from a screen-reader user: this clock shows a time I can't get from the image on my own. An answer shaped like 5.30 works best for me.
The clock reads 6.00
